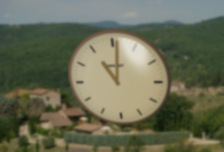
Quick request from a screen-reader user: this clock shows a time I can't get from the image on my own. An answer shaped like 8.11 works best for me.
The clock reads 11.01
